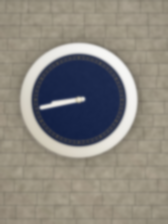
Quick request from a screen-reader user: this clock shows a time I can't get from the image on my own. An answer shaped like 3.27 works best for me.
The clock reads 8.43
